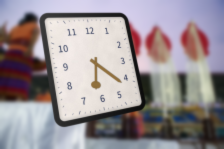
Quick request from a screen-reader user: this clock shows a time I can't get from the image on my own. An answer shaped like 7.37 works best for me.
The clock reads 6.22
